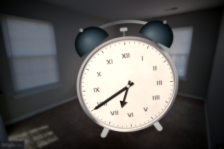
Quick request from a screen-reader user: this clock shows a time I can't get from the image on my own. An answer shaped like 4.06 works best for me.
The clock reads 6.40
